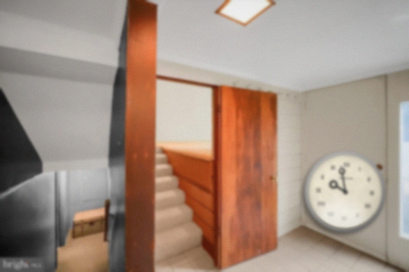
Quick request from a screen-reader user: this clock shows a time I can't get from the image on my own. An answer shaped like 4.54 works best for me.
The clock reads 9.58
